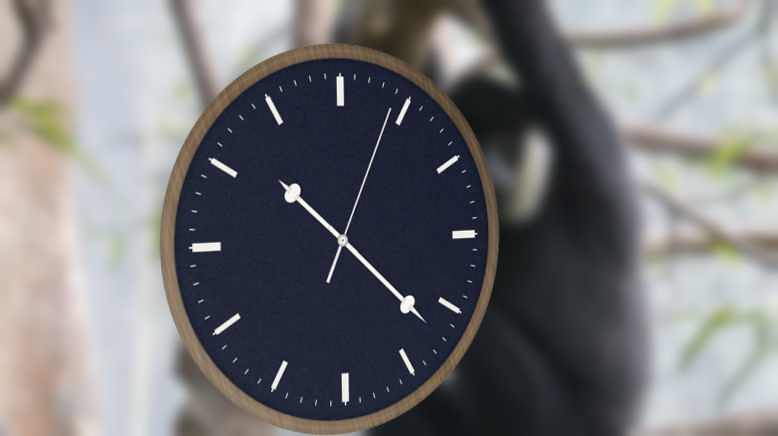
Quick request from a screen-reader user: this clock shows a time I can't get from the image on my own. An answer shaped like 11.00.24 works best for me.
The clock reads 10.22.04
